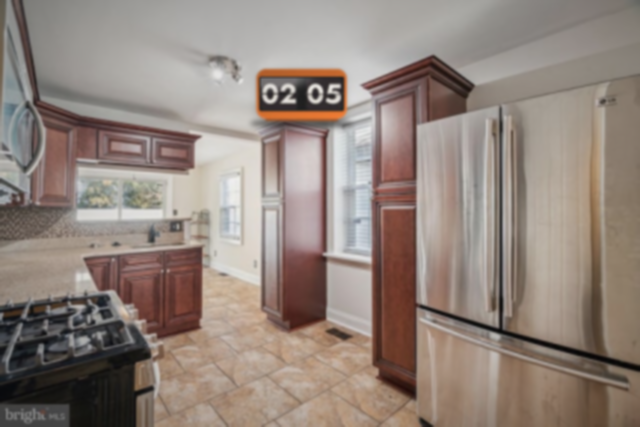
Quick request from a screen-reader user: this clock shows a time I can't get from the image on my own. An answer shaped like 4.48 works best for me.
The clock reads 2.05
